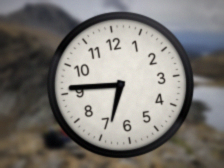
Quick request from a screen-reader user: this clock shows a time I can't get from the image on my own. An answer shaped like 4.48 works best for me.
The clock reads 6.46
